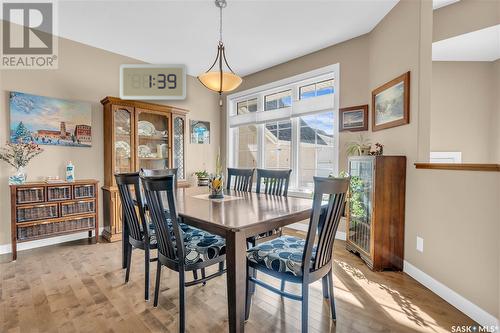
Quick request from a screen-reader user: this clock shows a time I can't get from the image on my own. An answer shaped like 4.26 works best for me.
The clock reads 1.39
